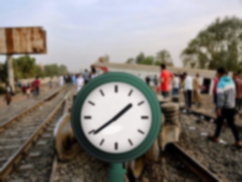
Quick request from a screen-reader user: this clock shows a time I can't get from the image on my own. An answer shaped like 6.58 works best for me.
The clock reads 1.39
